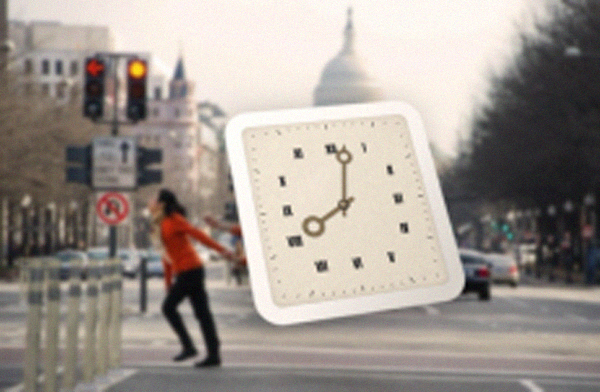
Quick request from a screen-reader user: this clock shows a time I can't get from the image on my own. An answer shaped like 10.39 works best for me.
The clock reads 8.02
